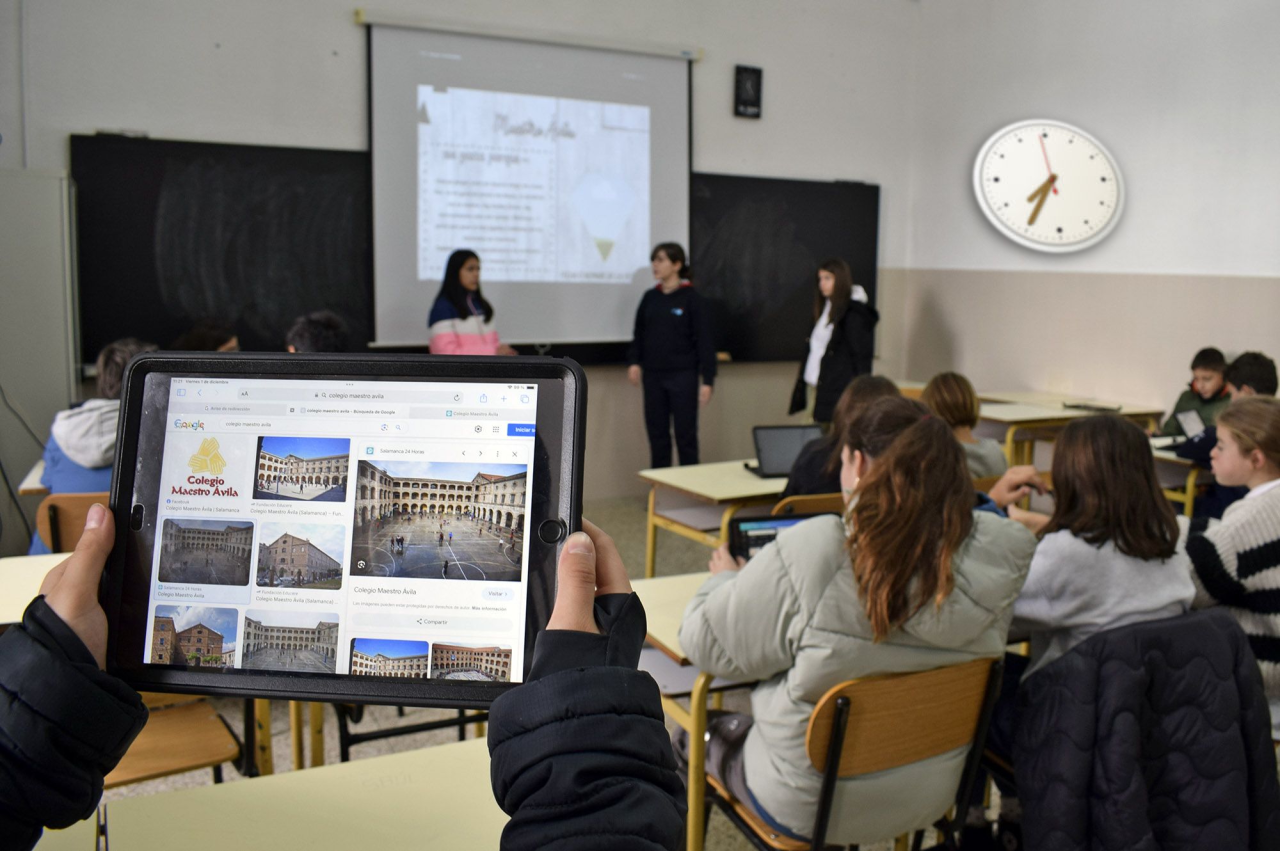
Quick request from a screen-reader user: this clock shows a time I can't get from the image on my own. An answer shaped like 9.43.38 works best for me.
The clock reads 7.34.59
